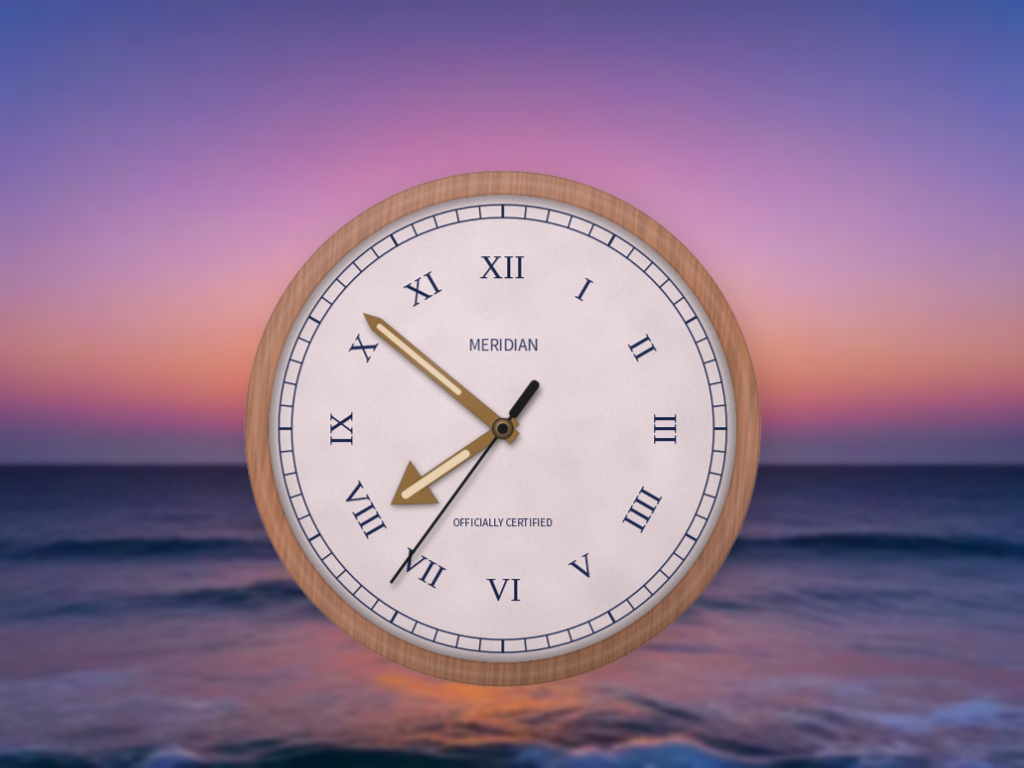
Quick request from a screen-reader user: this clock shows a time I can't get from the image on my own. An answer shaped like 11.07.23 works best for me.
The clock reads 7.51.36
